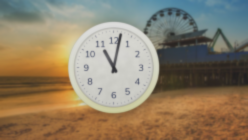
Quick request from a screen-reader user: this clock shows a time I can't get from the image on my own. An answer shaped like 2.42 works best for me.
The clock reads 11.02
